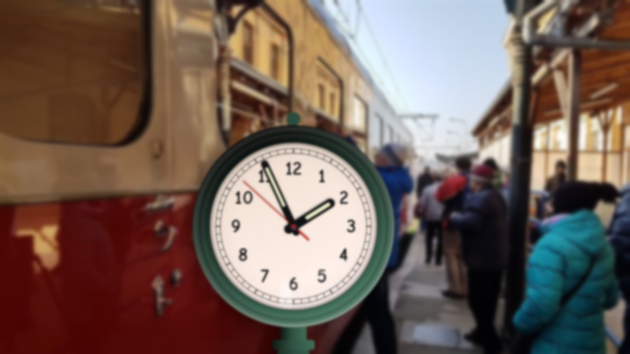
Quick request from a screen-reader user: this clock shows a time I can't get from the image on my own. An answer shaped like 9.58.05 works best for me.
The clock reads 1.55.52
